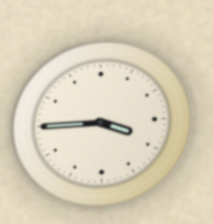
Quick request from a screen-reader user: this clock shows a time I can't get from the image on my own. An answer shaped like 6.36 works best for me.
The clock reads 3.45
